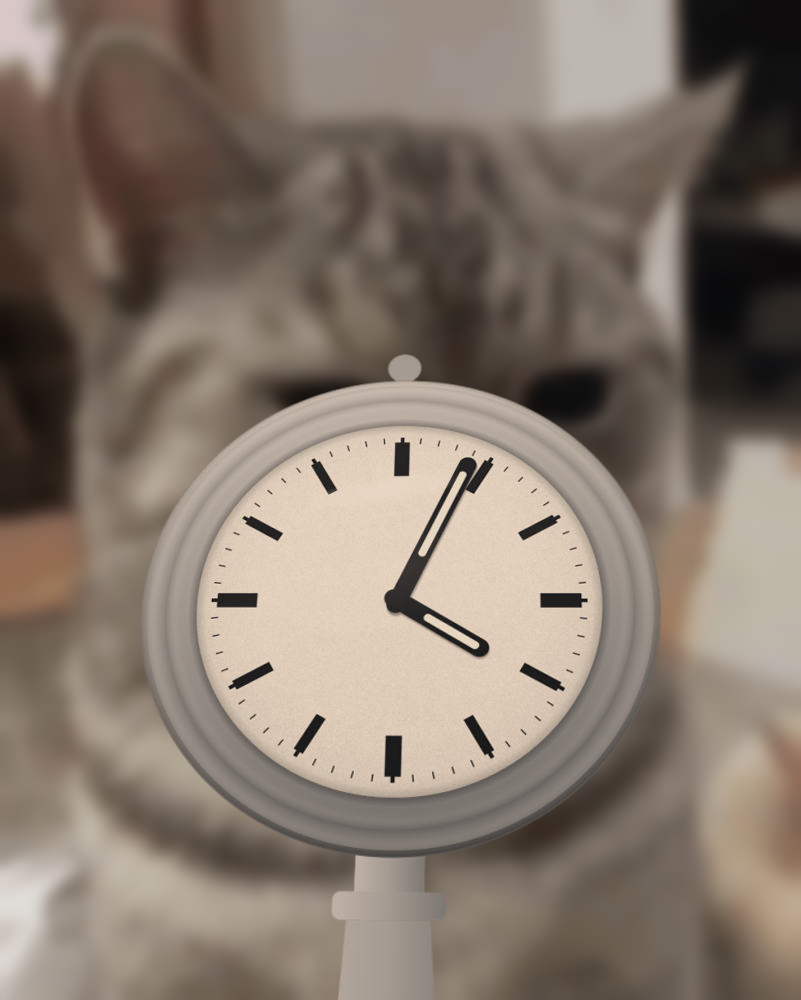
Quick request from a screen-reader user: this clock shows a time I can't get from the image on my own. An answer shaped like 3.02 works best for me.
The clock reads 4.04
